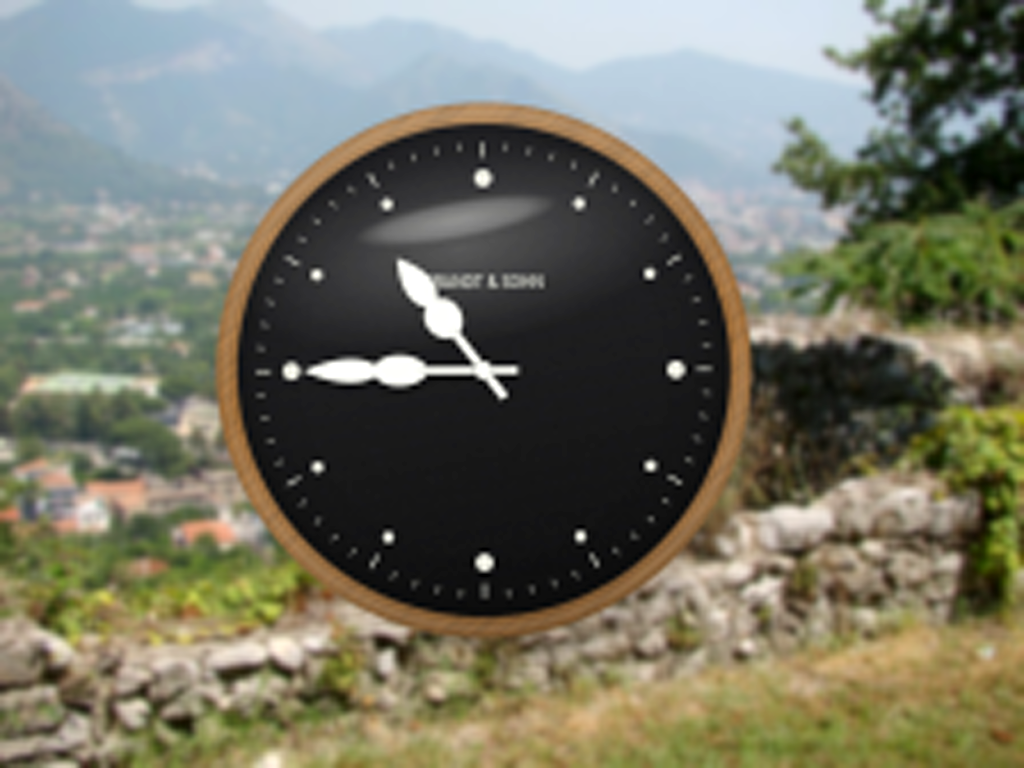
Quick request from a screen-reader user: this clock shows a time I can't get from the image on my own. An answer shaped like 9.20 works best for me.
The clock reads 10.45
